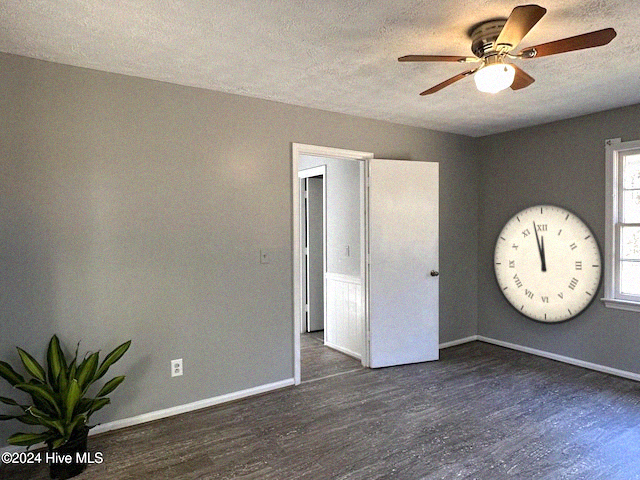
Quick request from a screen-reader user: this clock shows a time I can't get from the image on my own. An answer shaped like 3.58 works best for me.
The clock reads 11.58
